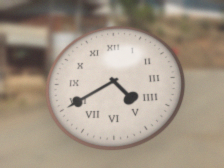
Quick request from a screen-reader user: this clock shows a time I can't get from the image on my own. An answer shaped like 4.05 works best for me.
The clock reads 4.40
